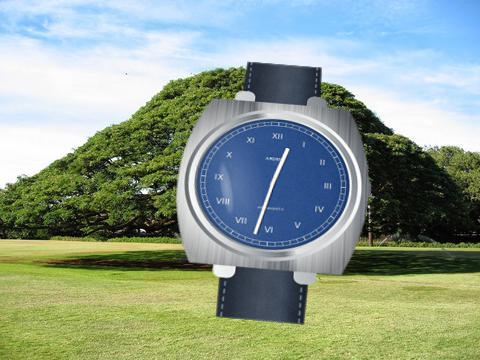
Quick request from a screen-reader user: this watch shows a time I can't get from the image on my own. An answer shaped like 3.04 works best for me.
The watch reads 12.32
